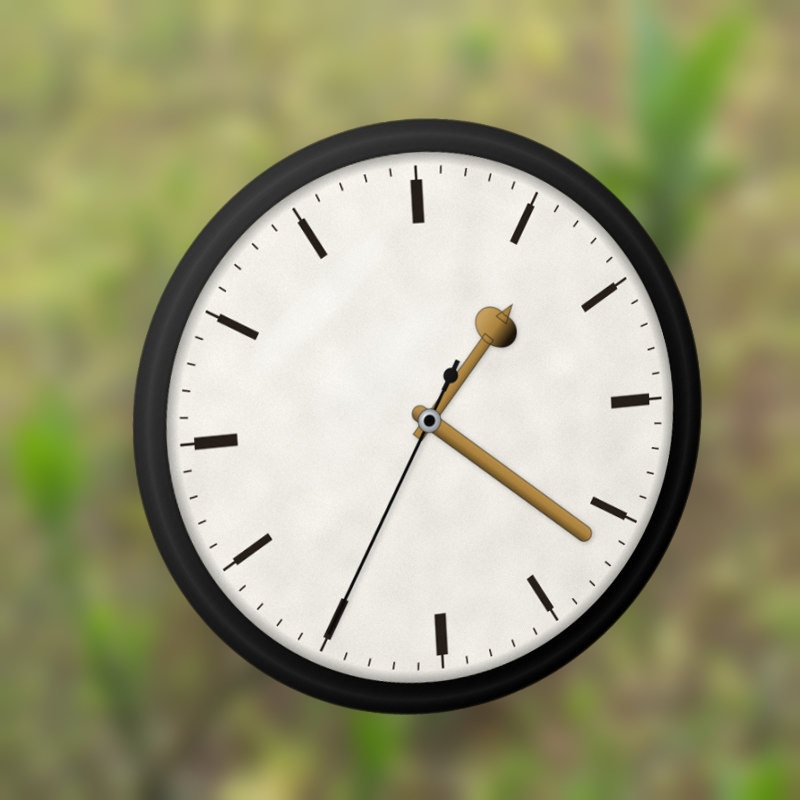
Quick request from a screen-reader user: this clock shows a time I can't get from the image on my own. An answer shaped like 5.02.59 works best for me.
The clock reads 1.21.35
